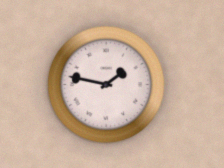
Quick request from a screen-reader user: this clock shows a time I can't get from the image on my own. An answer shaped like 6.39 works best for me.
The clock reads 1.47
